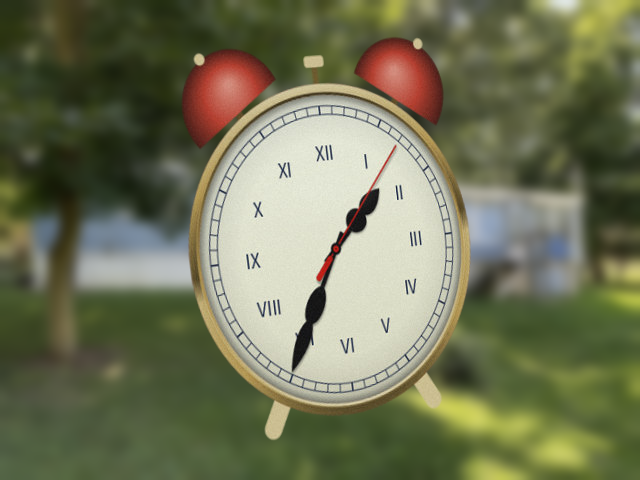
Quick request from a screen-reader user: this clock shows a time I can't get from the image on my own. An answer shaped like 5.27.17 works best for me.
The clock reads 1.35.07
